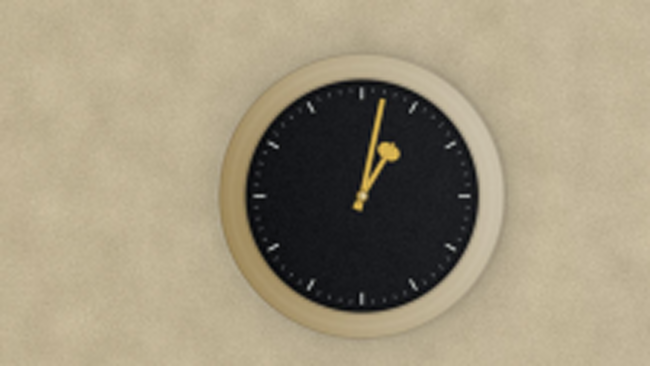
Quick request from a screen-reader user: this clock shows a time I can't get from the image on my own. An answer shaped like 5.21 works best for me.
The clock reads 1.02
